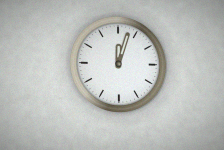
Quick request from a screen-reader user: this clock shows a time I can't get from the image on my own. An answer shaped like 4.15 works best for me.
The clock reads 12.03
